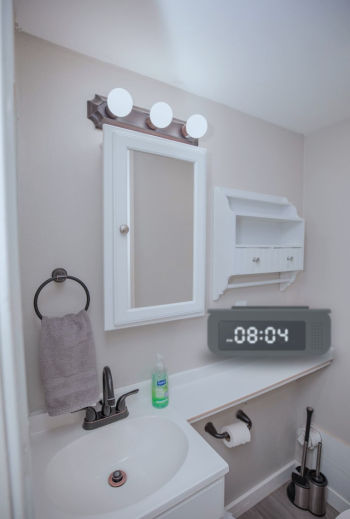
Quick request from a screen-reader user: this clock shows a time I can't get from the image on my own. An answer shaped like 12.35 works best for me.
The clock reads 8.04
